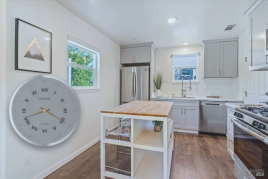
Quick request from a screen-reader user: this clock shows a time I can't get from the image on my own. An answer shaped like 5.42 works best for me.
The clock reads 8.20
